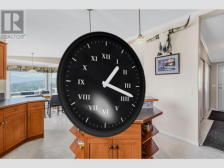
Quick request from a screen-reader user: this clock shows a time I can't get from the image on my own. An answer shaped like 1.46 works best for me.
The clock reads 1.18
